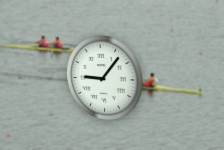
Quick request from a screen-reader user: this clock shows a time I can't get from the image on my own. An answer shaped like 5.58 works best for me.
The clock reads 9.07
